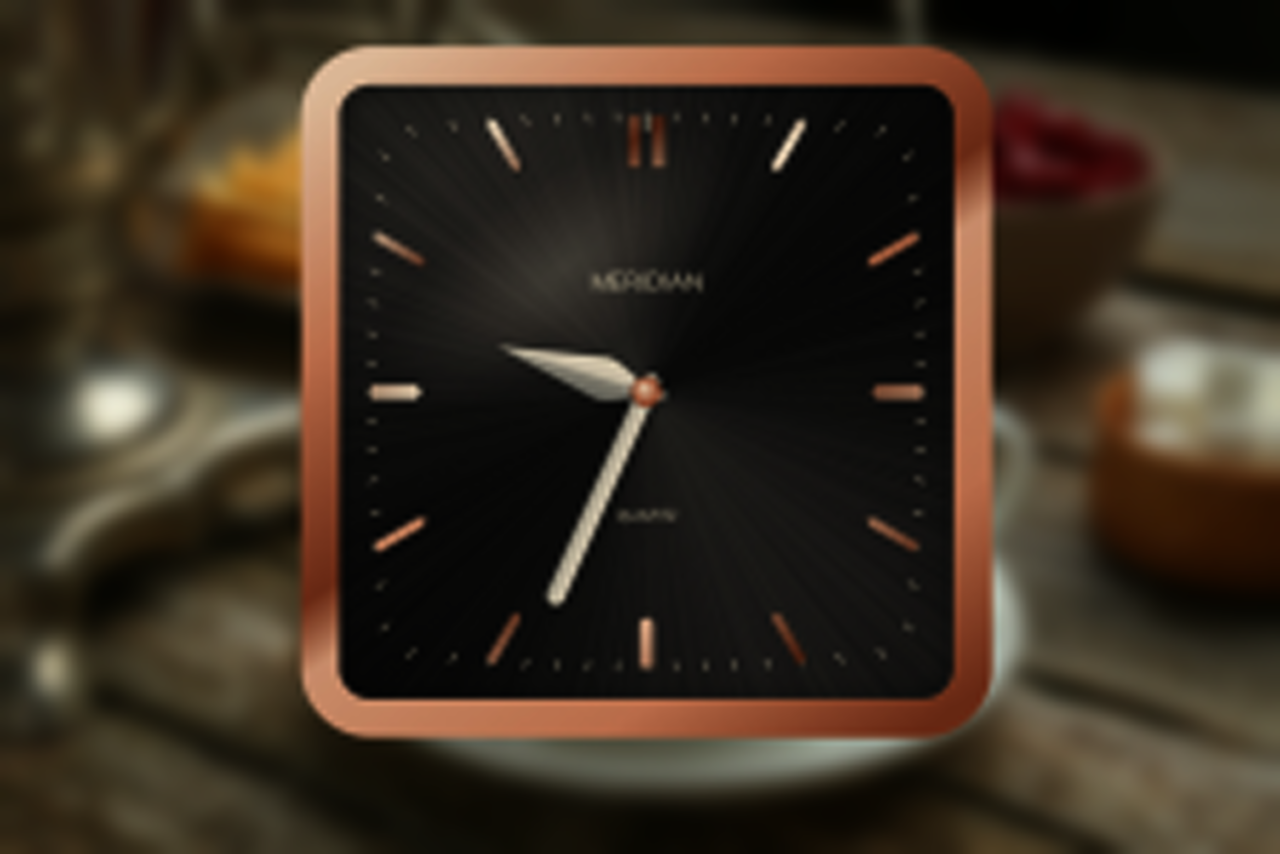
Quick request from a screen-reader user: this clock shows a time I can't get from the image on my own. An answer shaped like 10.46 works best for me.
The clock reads 9.34
